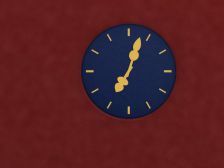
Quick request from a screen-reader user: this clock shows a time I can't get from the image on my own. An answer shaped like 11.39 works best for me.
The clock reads 7.03
